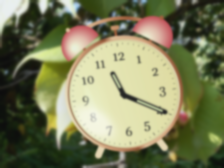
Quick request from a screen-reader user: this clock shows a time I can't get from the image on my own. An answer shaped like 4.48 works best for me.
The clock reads 11.20
